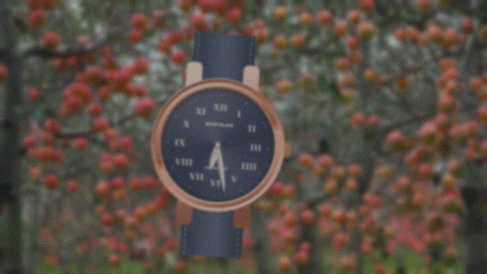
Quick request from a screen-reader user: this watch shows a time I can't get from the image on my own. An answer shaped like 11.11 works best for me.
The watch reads 6.28
